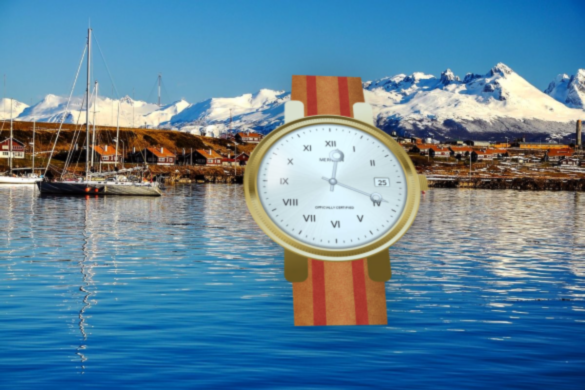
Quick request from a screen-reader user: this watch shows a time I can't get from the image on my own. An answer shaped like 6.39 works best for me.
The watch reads 12.19
